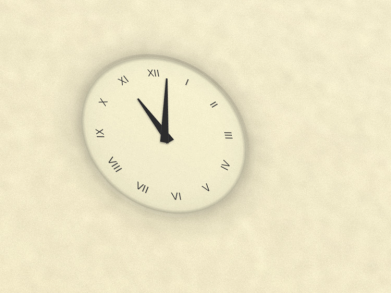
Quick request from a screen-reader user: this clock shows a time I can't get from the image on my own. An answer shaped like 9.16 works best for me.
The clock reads 11.02
